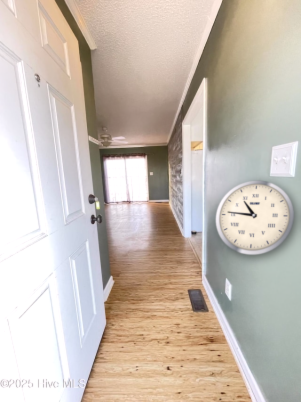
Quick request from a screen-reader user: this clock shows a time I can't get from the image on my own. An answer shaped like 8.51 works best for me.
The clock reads 10.46
